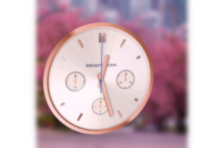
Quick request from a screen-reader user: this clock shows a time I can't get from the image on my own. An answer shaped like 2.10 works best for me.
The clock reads 12.27
